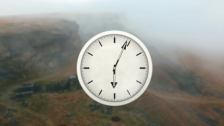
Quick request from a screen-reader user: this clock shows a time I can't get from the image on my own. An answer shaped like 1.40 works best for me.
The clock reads 6.04
